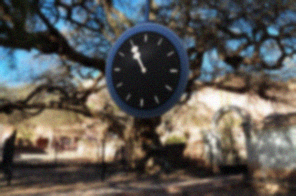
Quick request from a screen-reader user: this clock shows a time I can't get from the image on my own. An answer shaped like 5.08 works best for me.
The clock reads 10.55
